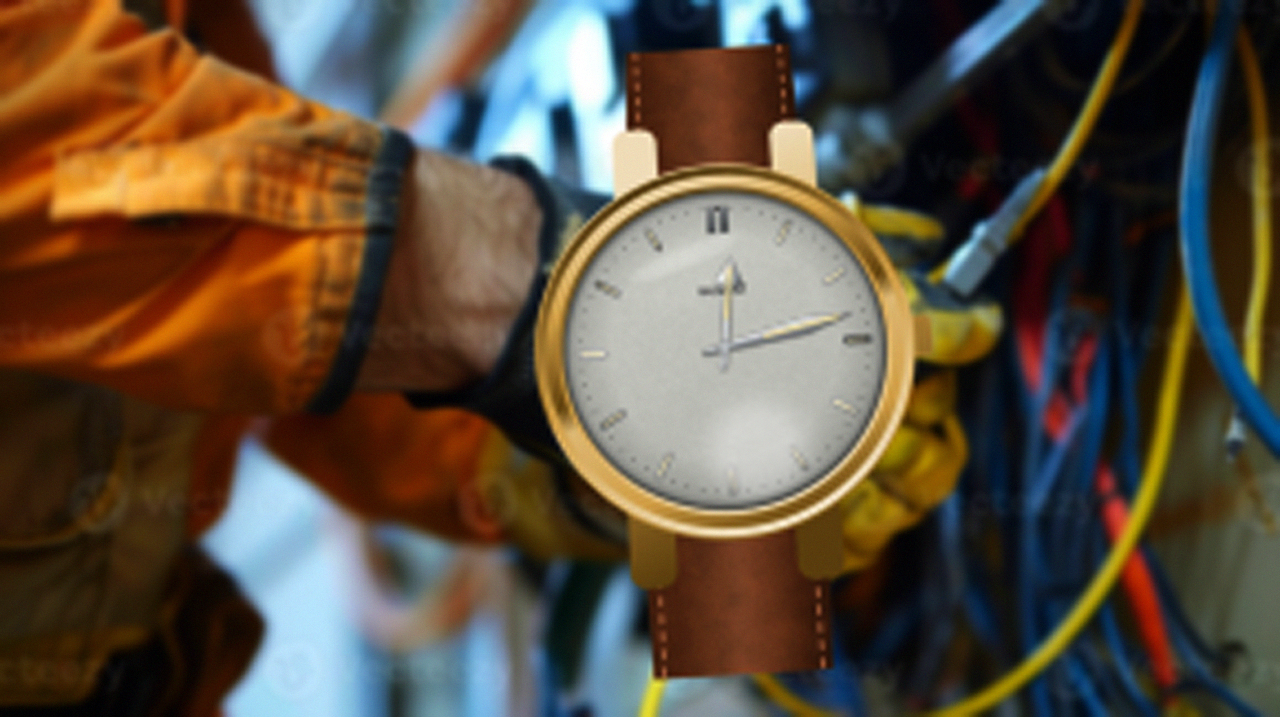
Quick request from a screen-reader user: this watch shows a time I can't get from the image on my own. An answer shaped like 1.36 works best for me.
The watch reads 12.13
